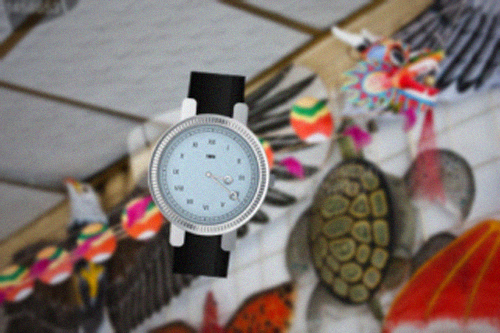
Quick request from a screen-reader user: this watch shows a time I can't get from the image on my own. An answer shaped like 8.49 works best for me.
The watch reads 3.21
